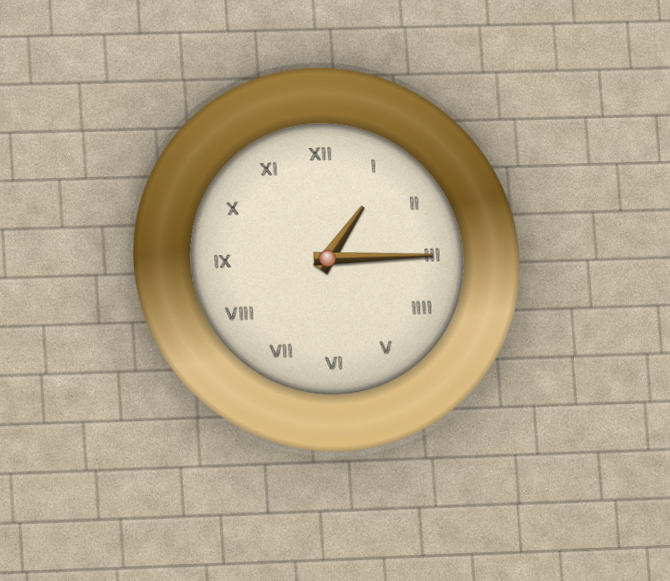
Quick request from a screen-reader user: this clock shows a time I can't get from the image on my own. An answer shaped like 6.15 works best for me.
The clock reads 1.15
